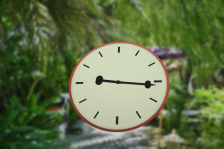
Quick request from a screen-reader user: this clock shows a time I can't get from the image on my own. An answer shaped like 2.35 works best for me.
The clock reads 9.16
